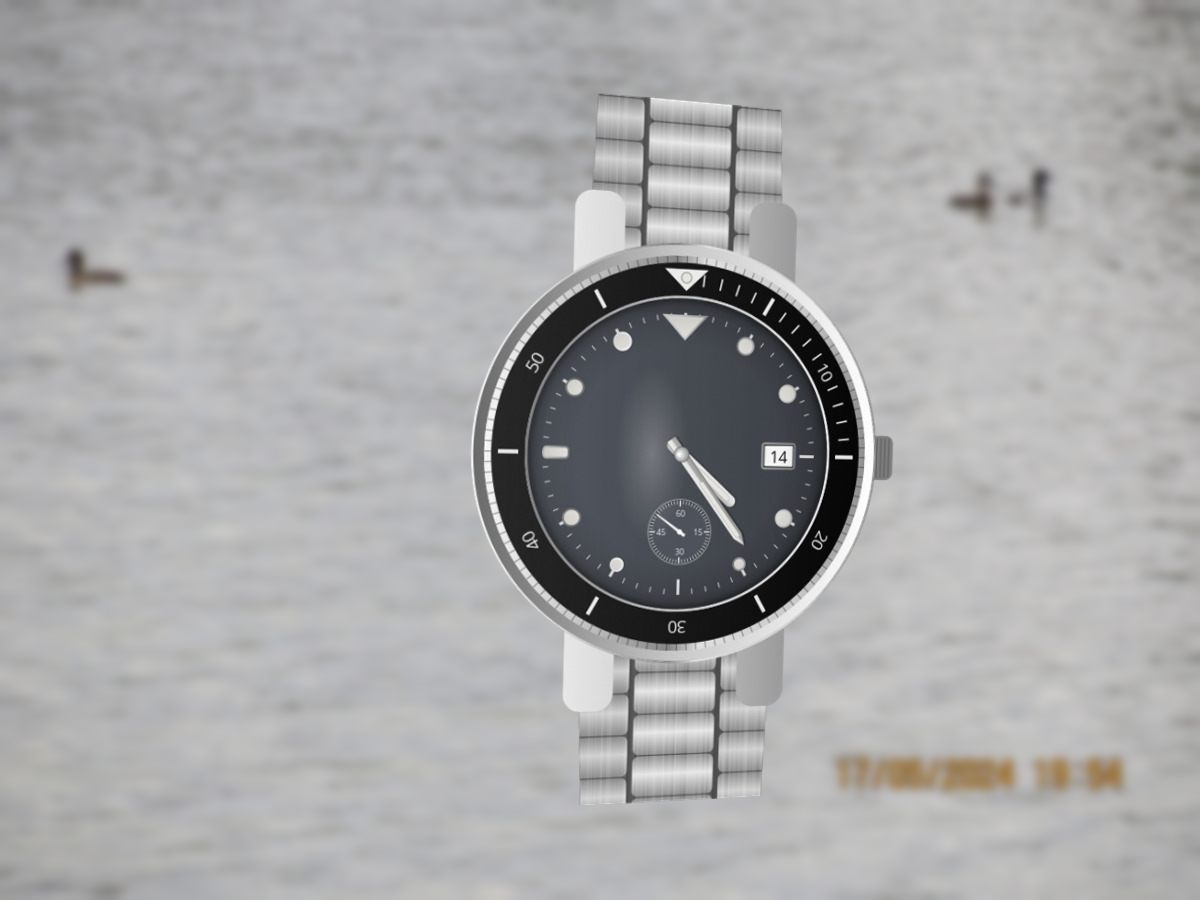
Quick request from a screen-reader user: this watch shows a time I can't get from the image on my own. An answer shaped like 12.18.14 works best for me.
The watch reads 4.23.51
